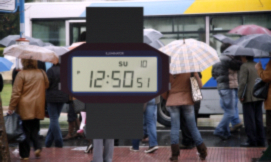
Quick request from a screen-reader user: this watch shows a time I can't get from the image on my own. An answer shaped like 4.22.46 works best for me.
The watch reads 12.50.51
